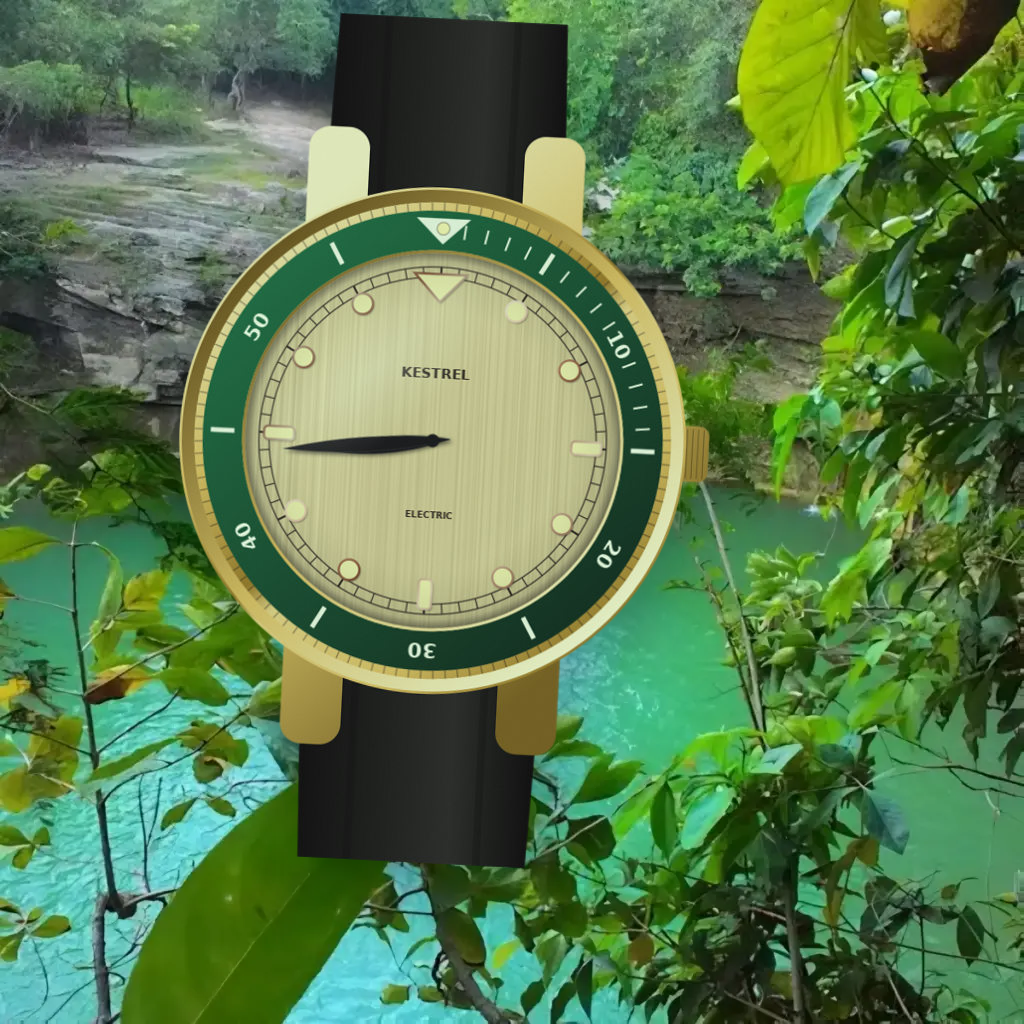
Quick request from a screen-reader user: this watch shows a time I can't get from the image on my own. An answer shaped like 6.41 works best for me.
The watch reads 8.44
